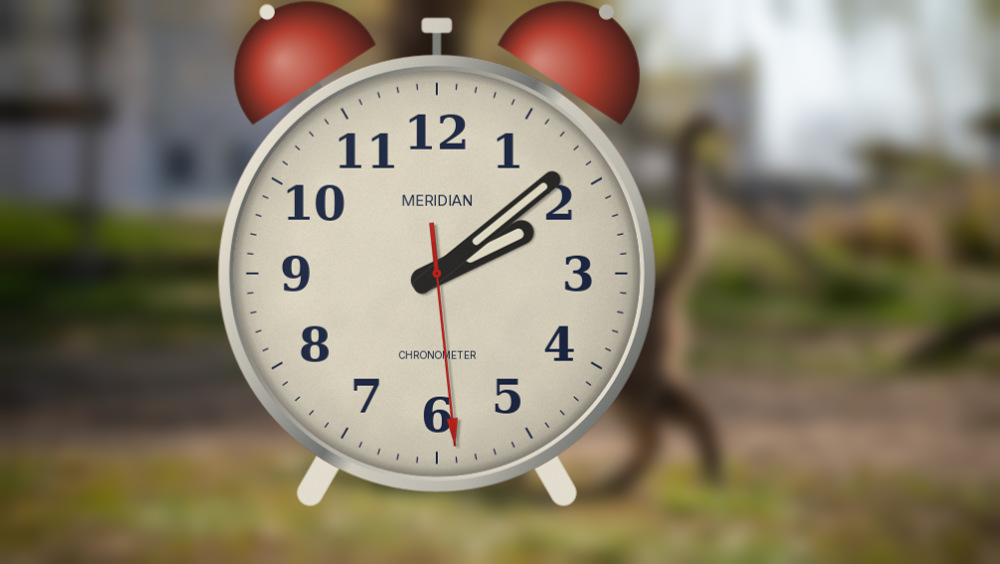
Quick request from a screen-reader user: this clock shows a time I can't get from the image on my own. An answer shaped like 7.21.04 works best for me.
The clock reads 2.08.29
